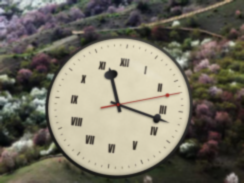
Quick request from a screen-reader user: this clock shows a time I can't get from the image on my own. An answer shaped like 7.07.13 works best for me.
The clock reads 11.17.12
